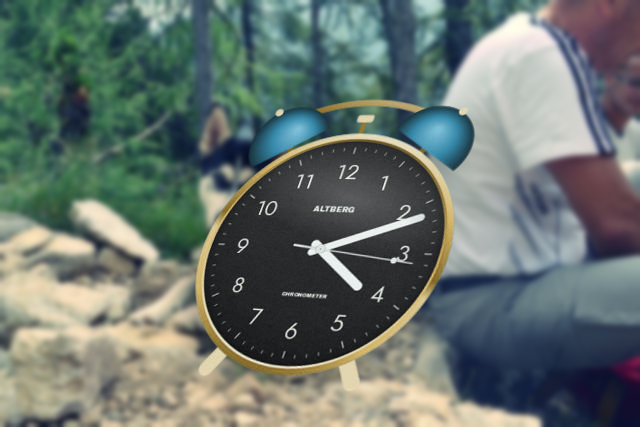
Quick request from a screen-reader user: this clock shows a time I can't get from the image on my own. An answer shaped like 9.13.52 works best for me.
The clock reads 4.11.16
